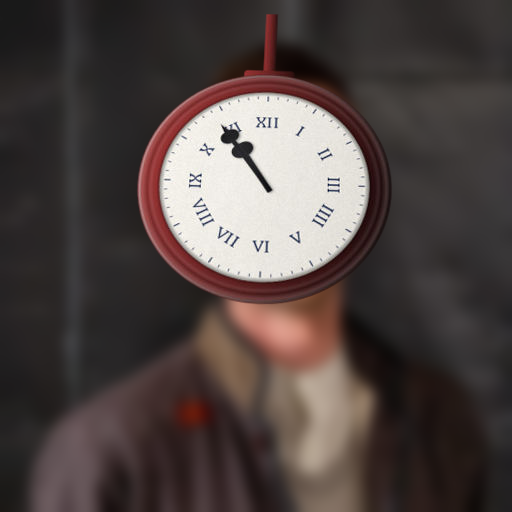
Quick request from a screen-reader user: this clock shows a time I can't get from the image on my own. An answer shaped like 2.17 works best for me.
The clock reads 10.54
